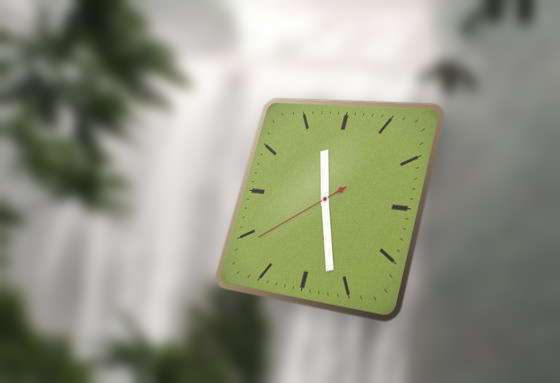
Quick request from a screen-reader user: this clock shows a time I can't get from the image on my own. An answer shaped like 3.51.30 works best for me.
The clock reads 11.26.39
